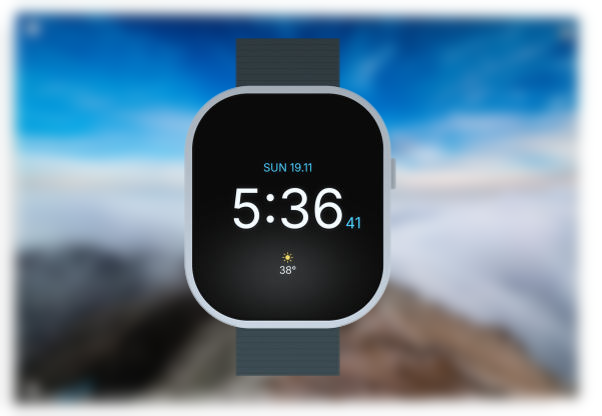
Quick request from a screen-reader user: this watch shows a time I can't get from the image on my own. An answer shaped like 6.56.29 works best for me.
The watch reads 5.36.41
